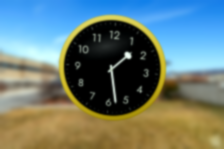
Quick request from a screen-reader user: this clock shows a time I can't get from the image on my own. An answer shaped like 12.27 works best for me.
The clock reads 1.28
